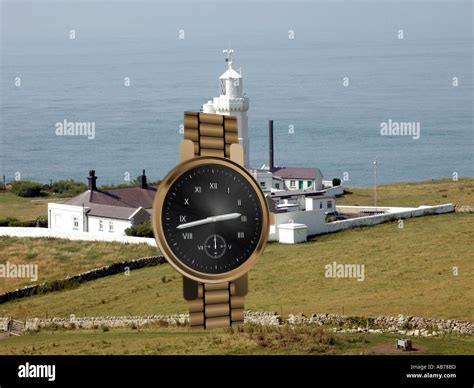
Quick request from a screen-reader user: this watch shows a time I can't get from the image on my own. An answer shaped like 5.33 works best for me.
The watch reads 2.43
